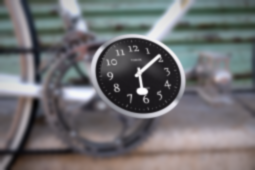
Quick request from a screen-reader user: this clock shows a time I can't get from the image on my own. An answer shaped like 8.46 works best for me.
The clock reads 6.09
